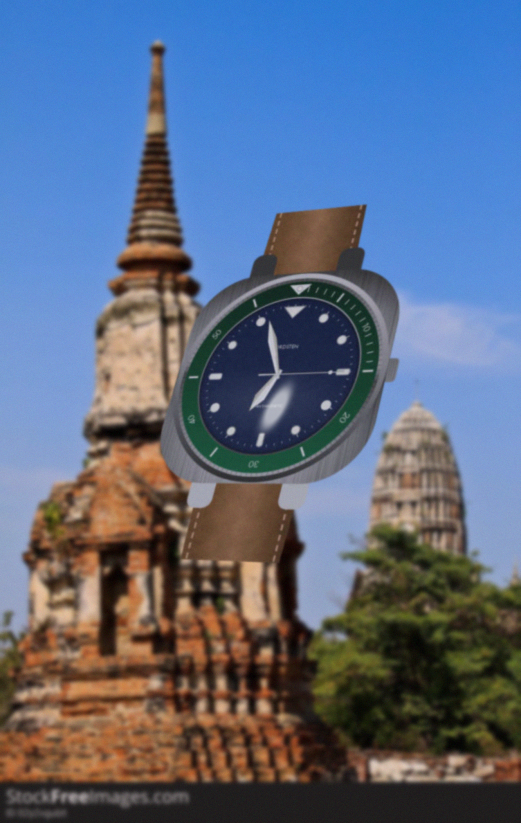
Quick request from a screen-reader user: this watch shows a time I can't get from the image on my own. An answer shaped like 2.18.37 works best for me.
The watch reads 6.56.15
